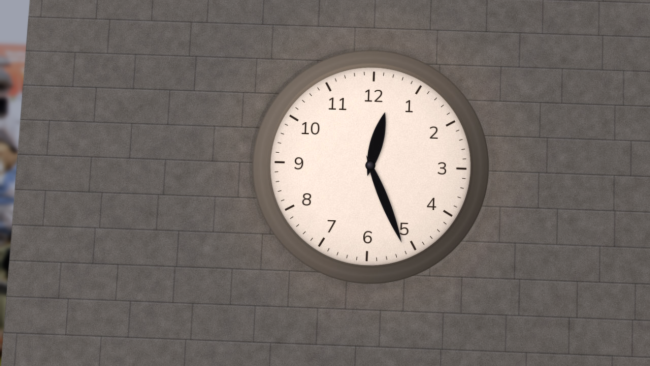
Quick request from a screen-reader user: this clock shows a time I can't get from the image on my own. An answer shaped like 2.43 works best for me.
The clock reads 12.26
